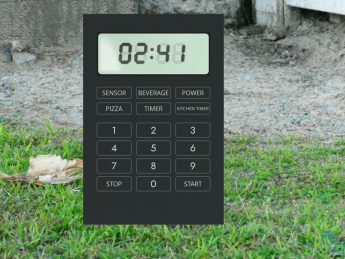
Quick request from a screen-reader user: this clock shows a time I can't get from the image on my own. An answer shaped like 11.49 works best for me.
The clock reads 2.41
